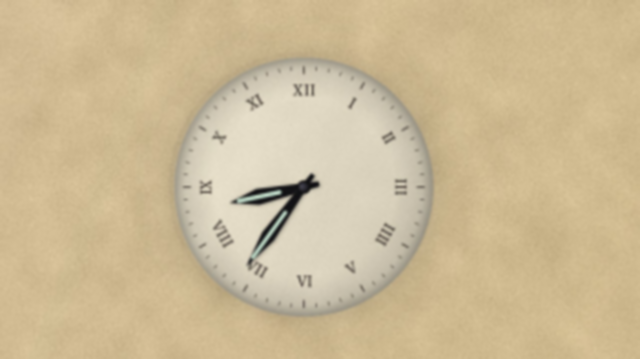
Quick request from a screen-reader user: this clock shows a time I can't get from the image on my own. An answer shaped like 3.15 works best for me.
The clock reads 8.36
